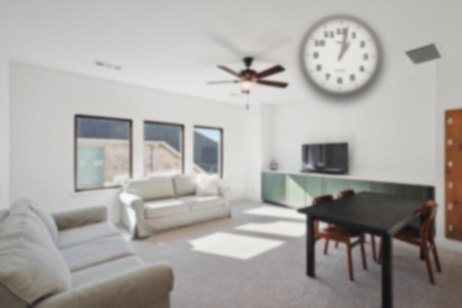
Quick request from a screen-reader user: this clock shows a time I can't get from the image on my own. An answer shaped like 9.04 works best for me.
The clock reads 1.02
